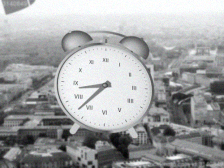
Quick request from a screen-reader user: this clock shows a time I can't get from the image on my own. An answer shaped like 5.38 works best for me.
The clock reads 8.37
